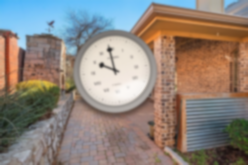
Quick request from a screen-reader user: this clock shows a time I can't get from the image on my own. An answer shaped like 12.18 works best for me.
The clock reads 9.59
